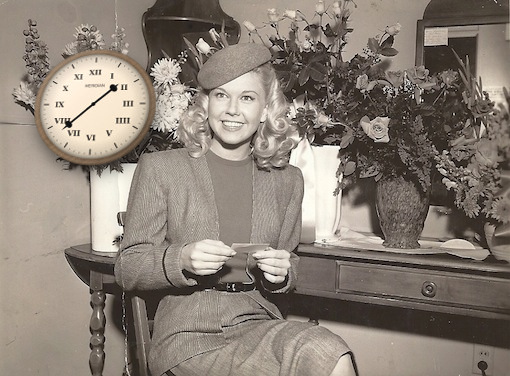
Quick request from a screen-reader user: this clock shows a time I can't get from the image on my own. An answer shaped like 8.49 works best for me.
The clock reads 1.38
